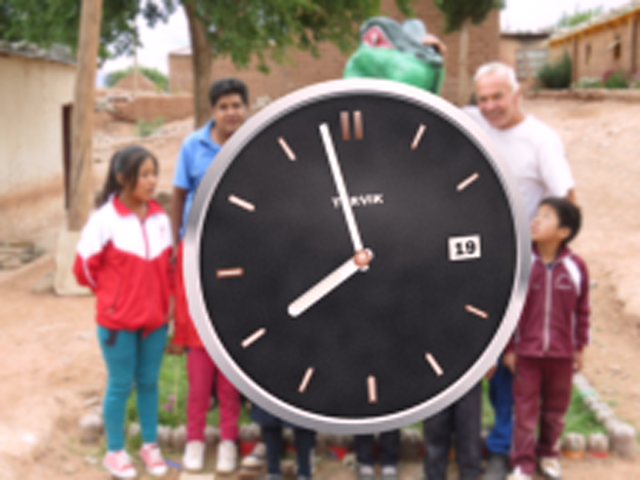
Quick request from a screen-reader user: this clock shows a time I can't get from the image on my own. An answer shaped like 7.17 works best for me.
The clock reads 7.58
